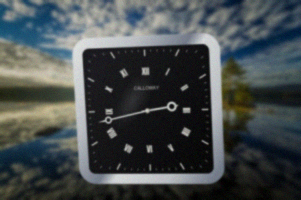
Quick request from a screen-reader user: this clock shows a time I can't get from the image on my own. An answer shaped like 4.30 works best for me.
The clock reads 2.43
